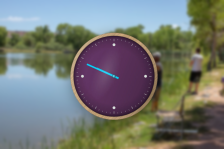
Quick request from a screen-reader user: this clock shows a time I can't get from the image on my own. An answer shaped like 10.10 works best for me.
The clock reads 9.49
